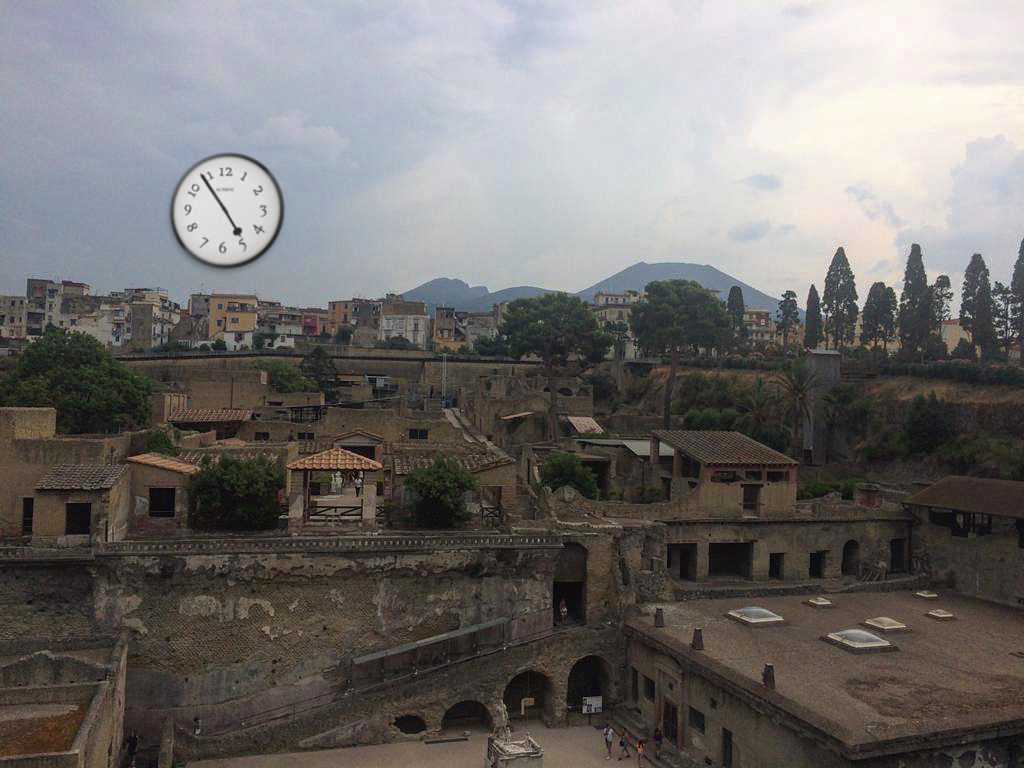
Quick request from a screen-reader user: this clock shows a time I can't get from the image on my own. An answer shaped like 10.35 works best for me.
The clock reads 4.54
